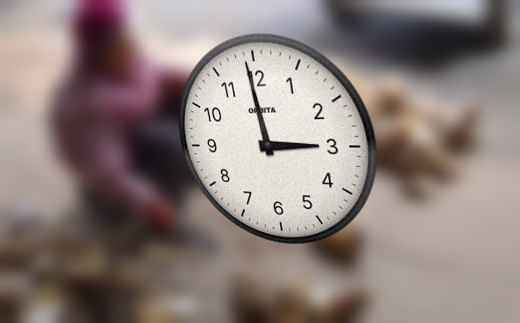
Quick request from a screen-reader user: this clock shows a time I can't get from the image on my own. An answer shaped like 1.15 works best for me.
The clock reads 2.59
